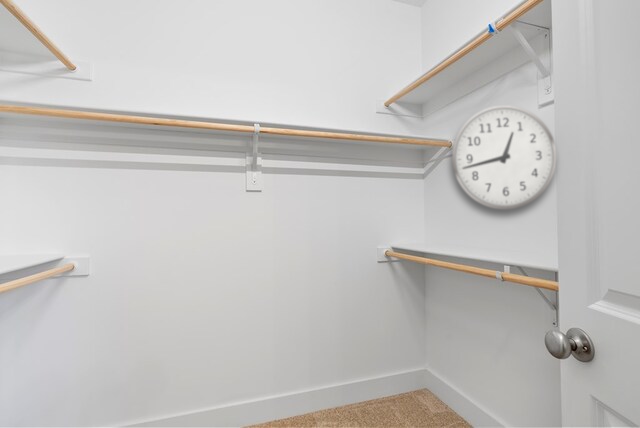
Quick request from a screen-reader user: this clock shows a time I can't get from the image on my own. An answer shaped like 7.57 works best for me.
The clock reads 12.43
